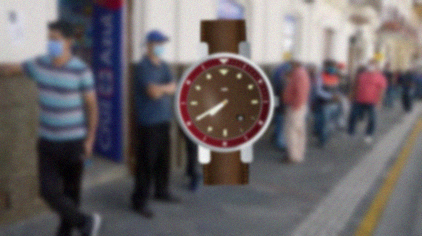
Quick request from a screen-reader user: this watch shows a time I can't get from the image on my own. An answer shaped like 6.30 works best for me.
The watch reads 7.40
